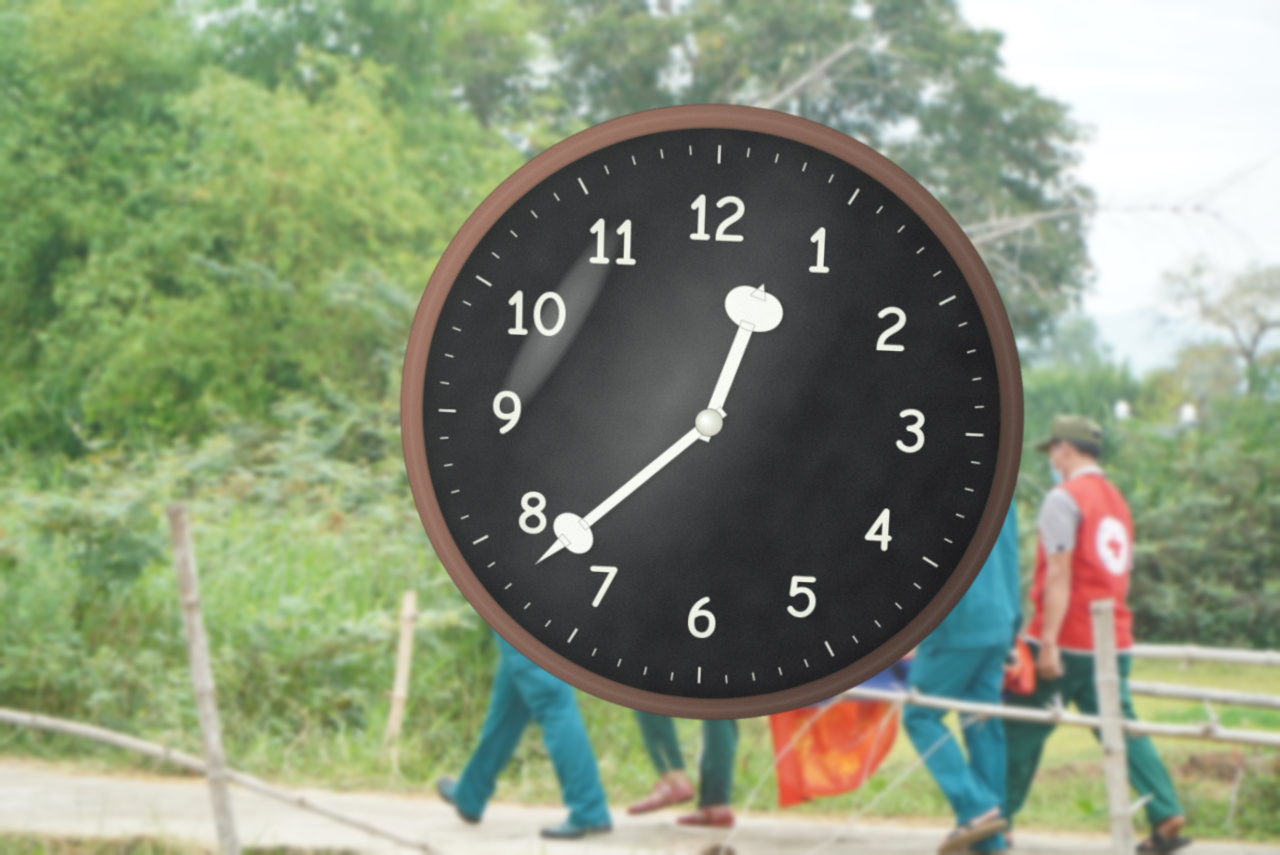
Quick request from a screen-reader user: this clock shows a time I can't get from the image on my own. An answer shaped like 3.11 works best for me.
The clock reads 12.38
